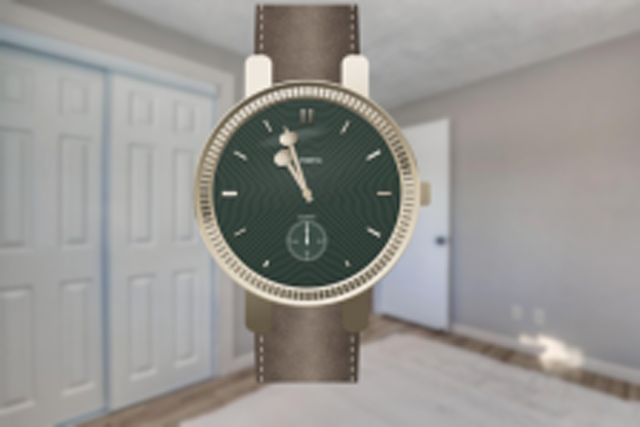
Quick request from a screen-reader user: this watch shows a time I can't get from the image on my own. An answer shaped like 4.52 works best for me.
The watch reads 10.57
